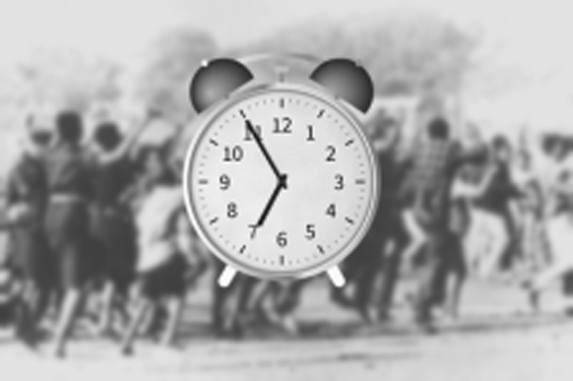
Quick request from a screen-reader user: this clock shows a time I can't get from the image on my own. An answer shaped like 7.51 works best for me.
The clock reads 6.55
